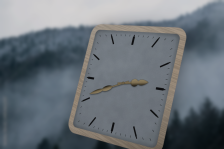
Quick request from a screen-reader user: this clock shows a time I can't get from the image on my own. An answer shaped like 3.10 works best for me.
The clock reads 2.41
